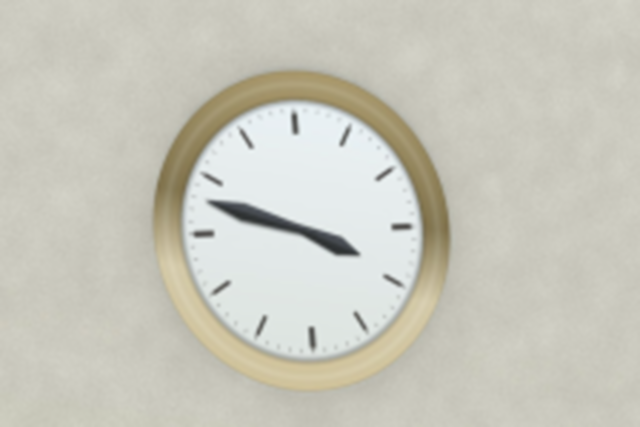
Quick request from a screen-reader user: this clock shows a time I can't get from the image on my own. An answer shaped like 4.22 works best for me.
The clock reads 3.48
